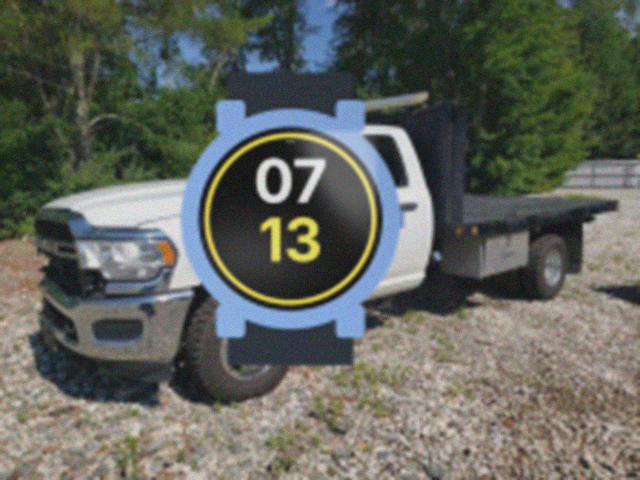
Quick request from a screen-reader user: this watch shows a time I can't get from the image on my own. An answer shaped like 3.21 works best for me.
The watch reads 7.13
